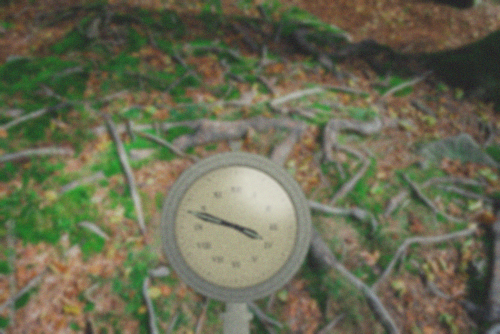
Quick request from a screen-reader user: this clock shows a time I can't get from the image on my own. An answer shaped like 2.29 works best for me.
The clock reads 3.48
